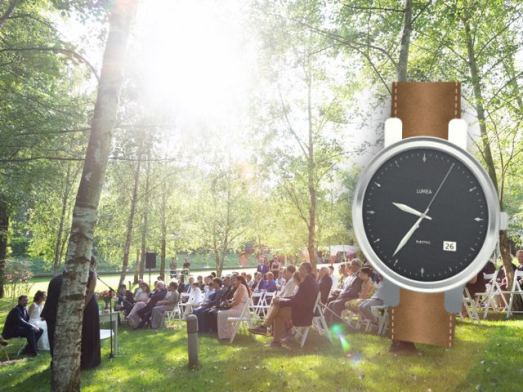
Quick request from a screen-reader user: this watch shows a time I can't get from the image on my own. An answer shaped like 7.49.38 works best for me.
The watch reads 9.36.05
